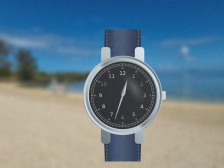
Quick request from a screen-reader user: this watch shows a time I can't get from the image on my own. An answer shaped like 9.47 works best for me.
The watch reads 12.33
